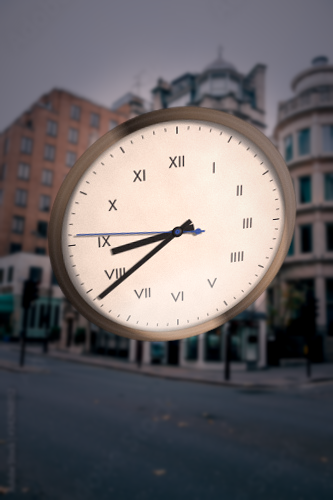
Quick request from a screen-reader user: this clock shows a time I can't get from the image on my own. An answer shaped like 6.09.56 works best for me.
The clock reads 8.38.46
